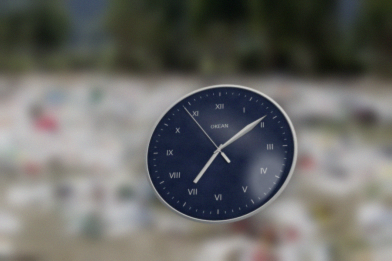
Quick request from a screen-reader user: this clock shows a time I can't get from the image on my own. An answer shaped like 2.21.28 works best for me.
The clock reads 7.08.54
